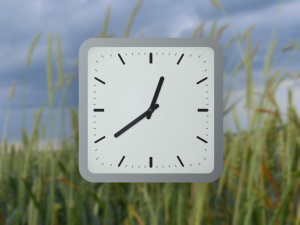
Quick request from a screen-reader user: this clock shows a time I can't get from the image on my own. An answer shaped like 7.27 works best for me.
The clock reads 12.39
